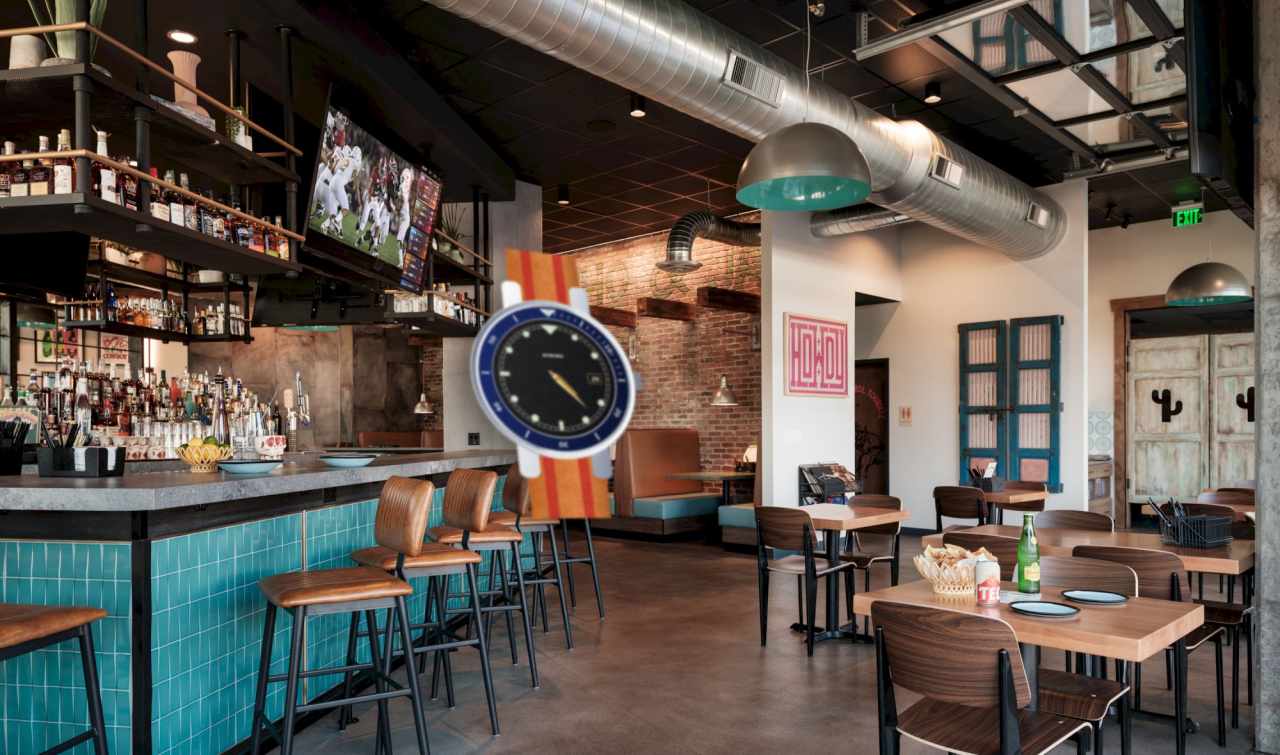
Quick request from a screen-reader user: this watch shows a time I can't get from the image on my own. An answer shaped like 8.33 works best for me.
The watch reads 4.23
